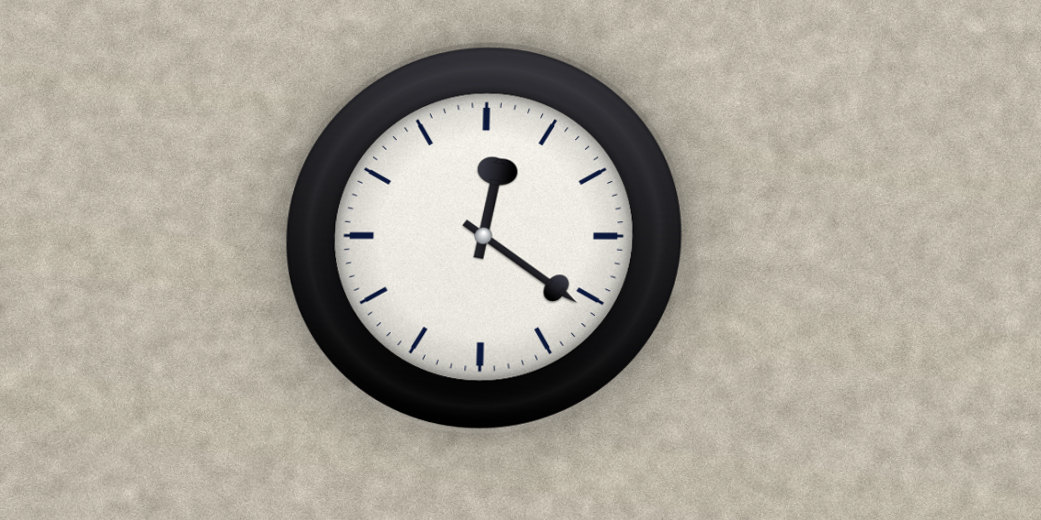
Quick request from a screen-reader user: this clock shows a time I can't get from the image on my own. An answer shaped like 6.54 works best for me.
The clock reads 12.21
